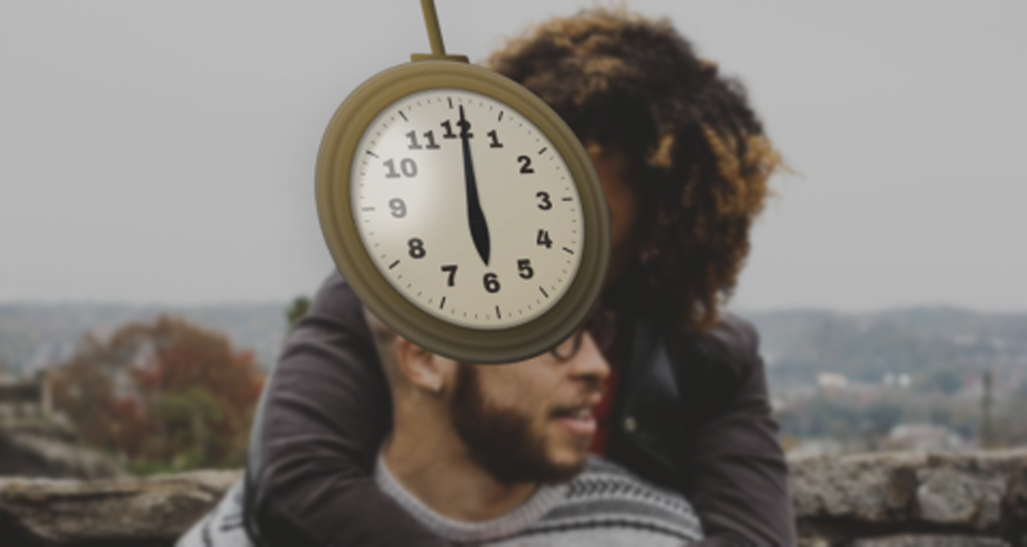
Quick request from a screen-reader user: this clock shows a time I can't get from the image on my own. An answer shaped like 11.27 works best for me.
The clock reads 6.01
